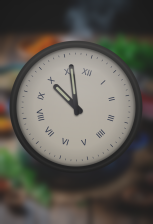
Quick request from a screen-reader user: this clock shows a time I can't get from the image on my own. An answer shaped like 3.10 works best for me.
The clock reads 9.56
